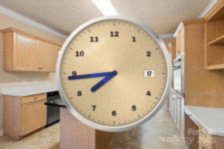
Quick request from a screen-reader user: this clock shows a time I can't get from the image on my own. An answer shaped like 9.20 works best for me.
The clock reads 7.44
